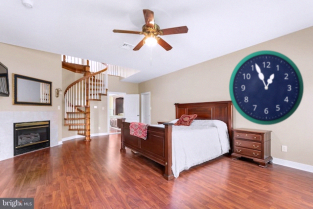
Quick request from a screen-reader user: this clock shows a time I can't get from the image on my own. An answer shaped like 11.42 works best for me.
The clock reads 12.56
